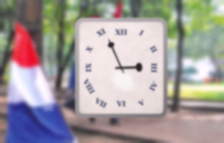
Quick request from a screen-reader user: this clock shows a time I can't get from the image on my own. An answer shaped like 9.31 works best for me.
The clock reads 2.56
